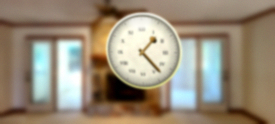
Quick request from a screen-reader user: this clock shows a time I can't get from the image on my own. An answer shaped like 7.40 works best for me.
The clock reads 1.23
